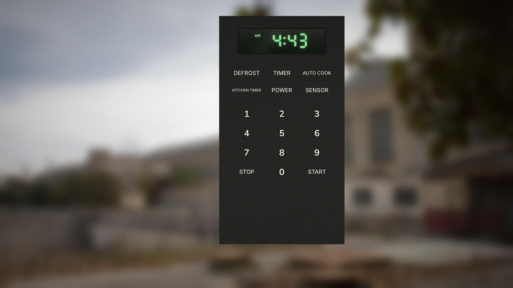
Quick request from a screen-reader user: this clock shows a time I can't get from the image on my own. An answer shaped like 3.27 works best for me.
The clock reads 4.43
